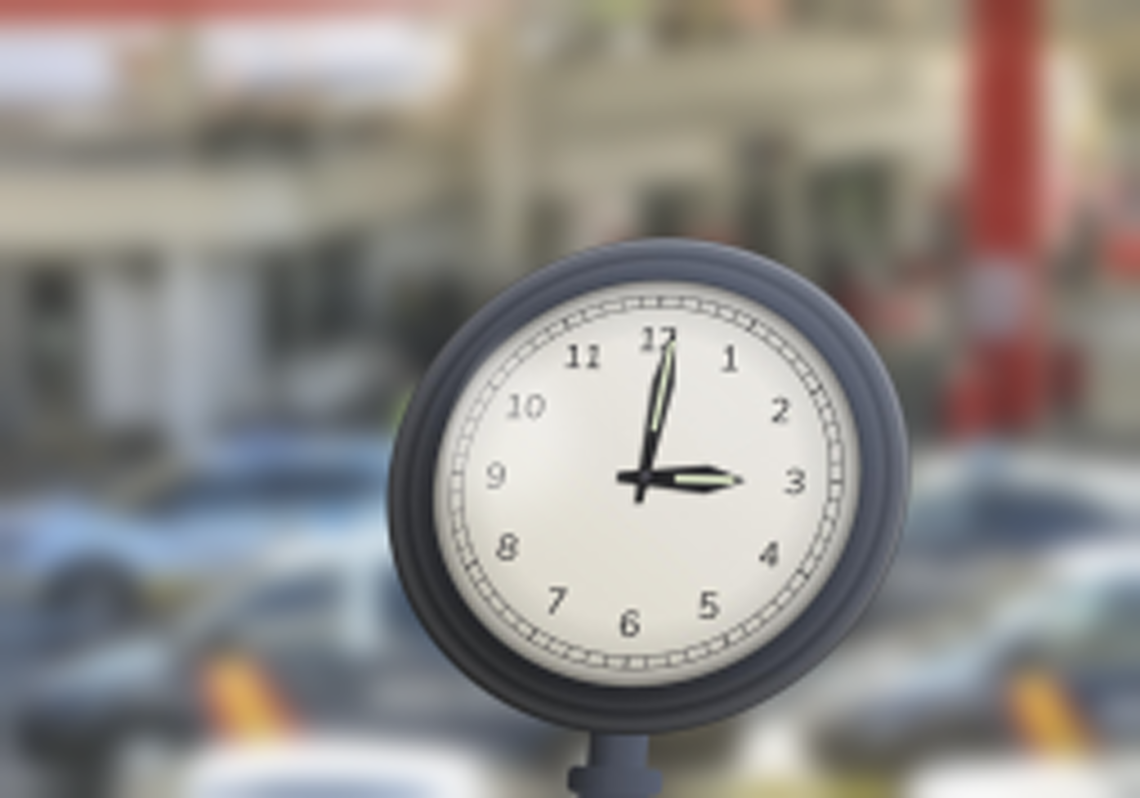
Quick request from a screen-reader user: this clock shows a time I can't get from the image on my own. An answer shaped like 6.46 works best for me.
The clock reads 3.01
